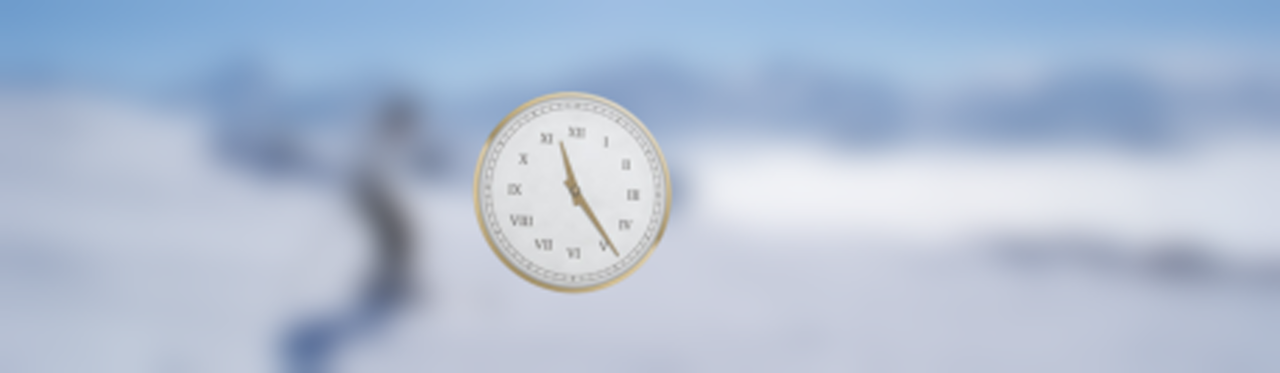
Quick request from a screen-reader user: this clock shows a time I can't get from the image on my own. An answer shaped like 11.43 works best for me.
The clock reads 11.24
